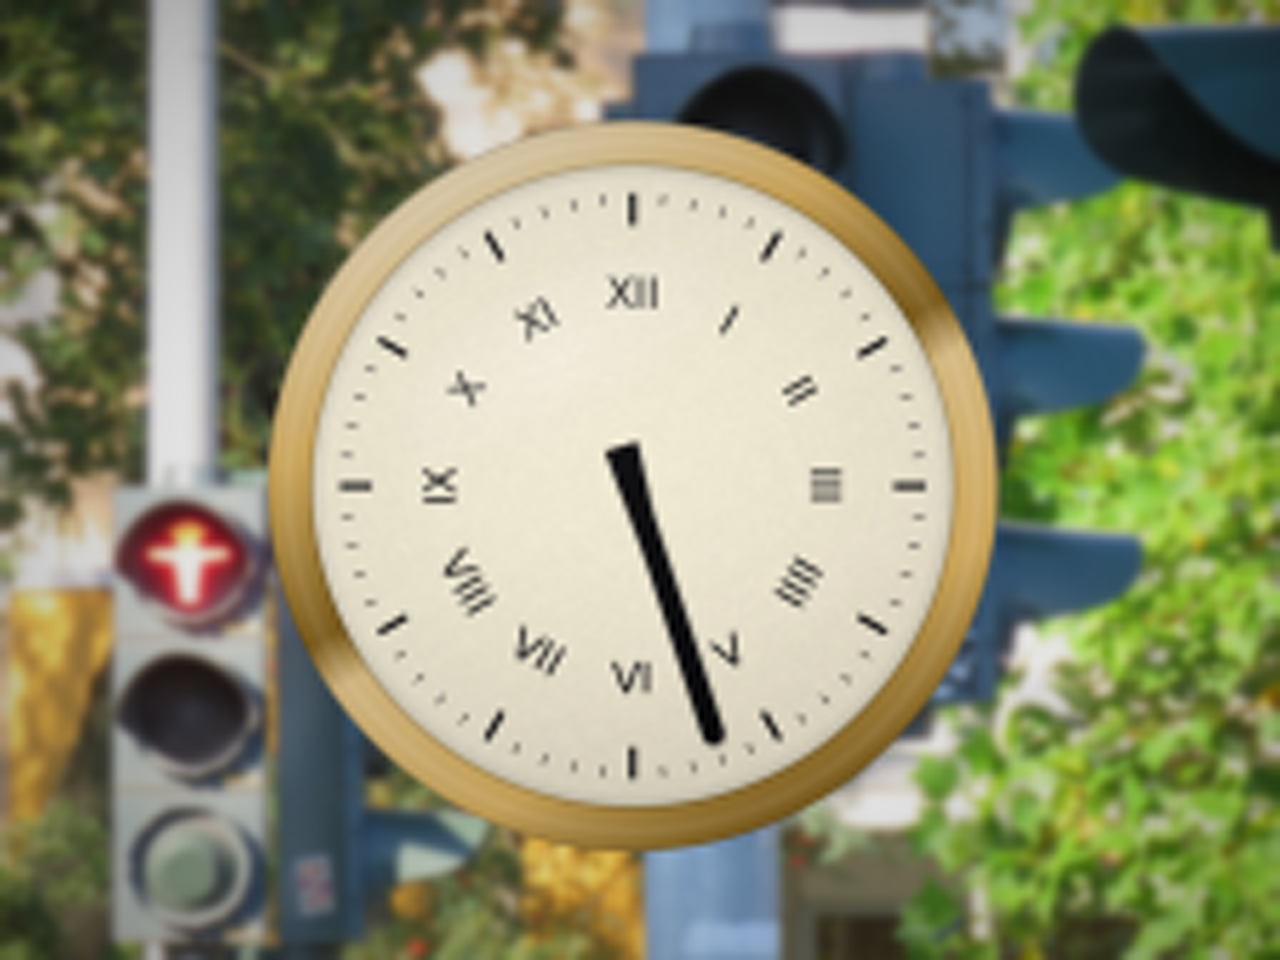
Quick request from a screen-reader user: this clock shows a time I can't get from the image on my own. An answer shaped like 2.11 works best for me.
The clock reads 5.27
